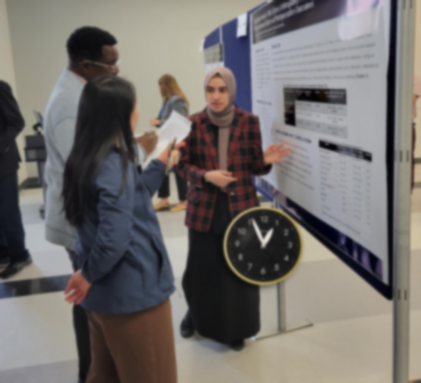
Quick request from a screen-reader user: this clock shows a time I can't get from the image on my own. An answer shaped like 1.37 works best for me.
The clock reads 12.56
